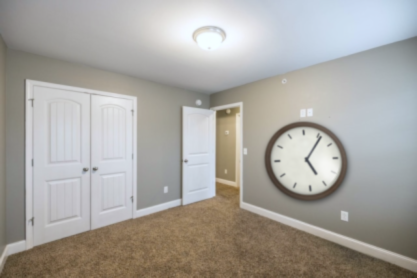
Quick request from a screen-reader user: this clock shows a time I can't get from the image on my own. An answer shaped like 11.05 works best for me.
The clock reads 5.06
